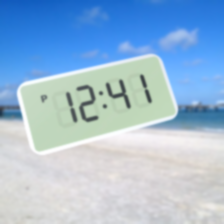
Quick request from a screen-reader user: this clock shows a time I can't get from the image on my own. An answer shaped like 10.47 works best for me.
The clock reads 12.41
